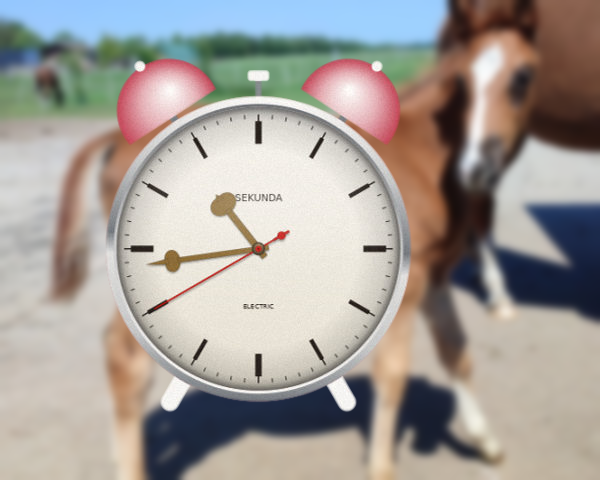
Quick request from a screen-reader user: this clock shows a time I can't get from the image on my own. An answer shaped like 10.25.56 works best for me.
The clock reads 10.43.40
